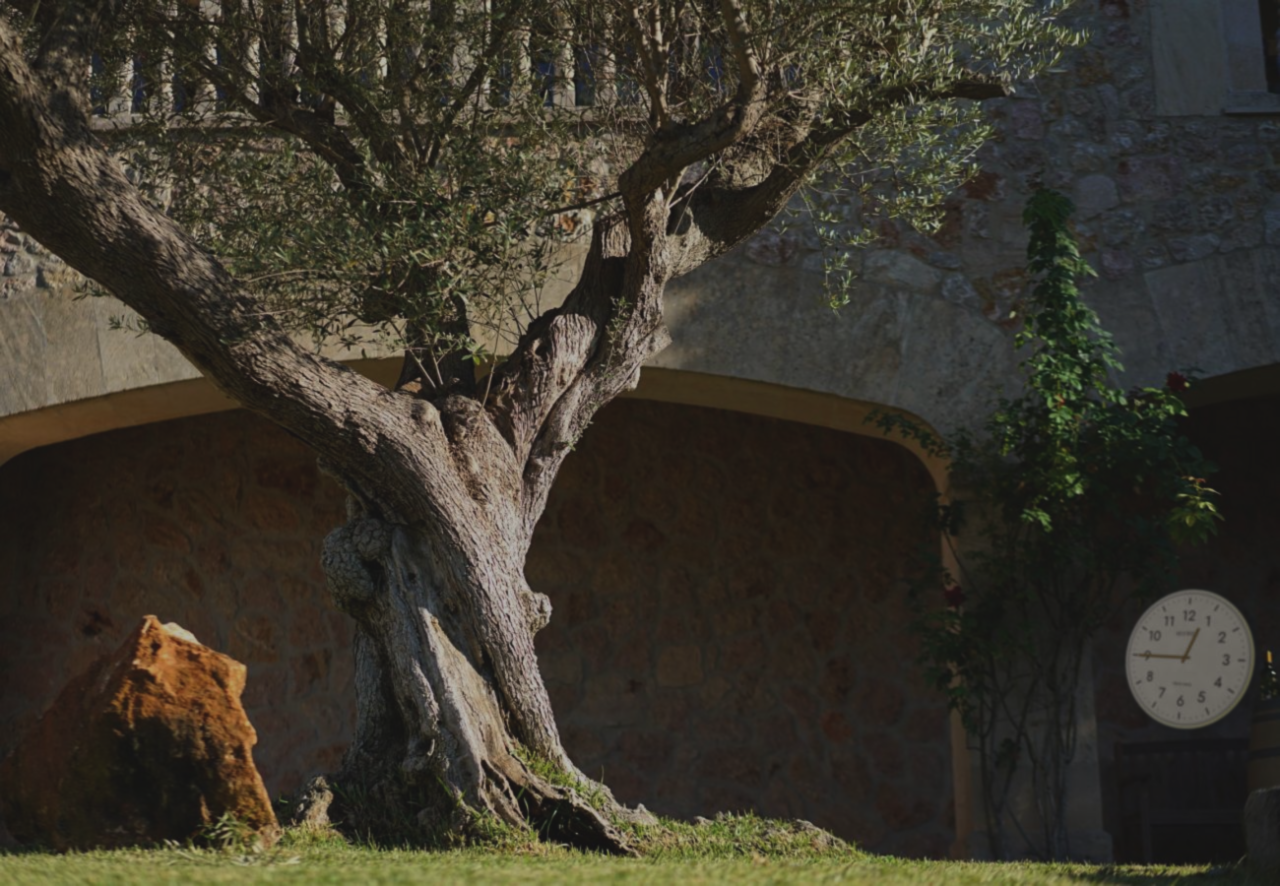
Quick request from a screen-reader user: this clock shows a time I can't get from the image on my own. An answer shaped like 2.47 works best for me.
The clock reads 12.45
